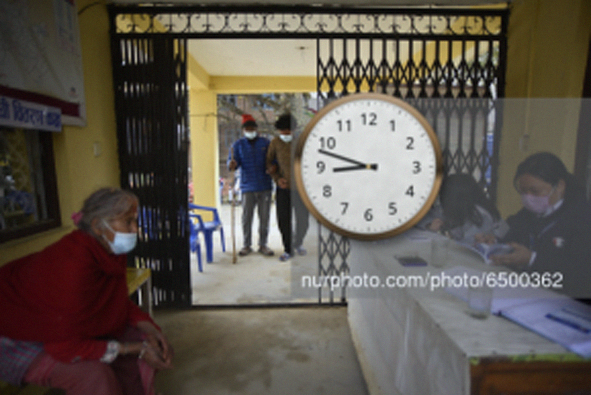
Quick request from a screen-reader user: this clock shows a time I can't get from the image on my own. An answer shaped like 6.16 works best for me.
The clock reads 8.48
